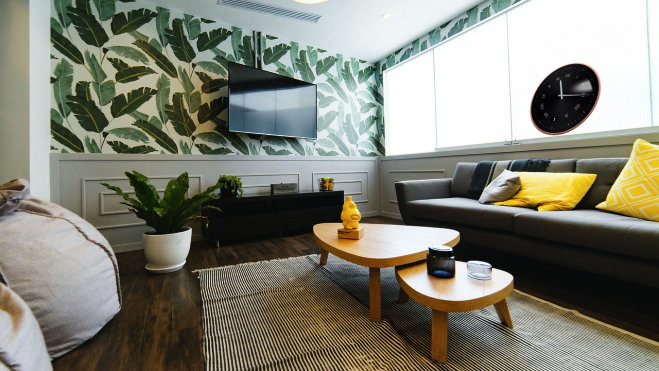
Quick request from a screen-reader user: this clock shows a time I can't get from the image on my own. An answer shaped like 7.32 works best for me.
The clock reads 11.15
